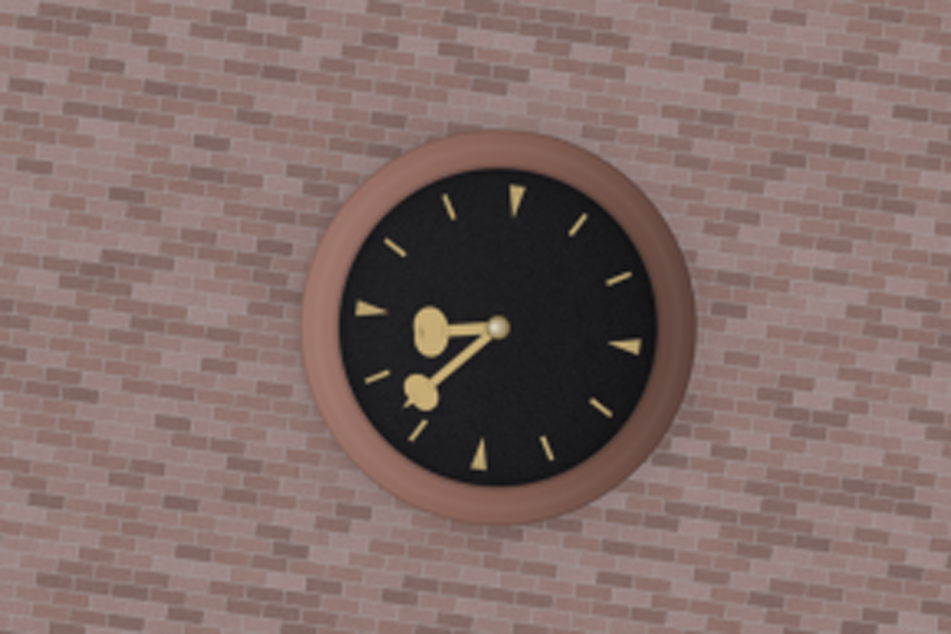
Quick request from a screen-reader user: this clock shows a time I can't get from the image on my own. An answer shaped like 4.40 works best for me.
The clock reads 8.37
